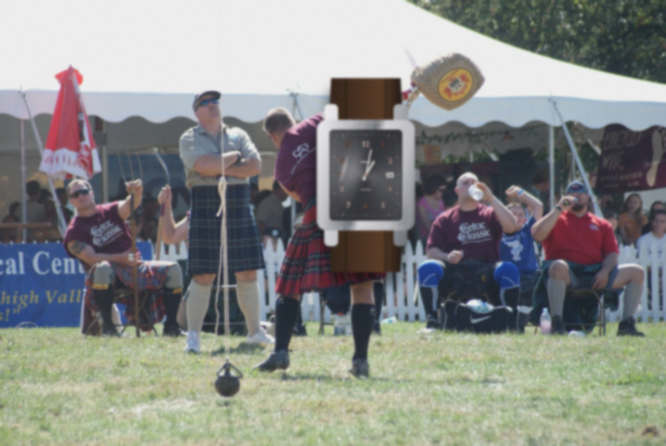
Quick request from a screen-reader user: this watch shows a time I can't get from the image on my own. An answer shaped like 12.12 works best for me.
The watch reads 1.02
